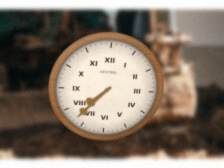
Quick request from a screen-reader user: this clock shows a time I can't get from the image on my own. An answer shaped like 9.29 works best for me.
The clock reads 7.37
